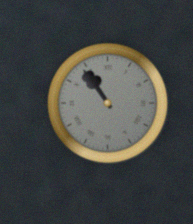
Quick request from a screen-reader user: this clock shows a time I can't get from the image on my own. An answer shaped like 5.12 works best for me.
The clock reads 10.54
